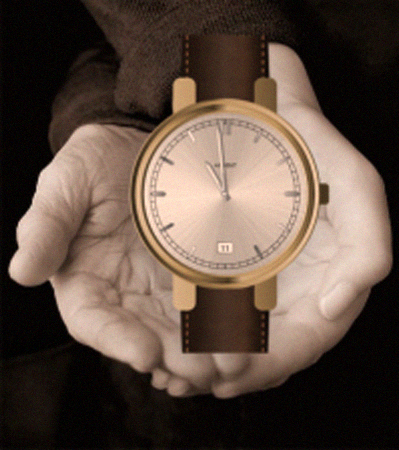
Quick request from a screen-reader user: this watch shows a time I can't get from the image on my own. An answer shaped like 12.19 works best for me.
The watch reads 10.59
